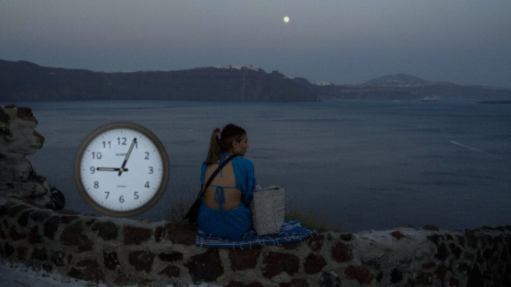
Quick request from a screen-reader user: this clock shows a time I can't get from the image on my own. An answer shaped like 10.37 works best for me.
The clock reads 9.04
